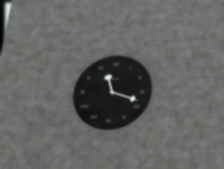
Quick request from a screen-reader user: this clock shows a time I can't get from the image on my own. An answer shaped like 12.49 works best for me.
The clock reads 11.18
